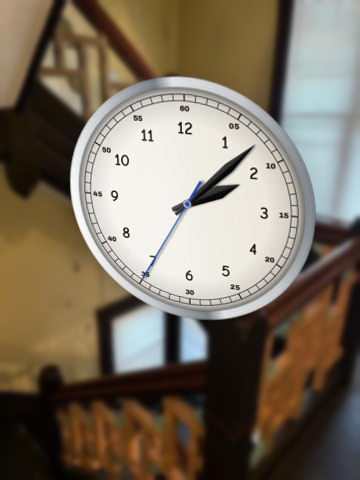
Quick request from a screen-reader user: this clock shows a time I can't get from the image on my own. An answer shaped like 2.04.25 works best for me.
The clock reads 2.07.35
